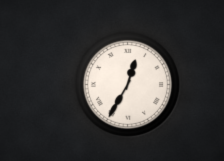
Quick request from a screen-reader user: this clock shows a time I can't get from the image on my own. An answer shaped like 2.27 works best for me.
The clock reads 12.35
